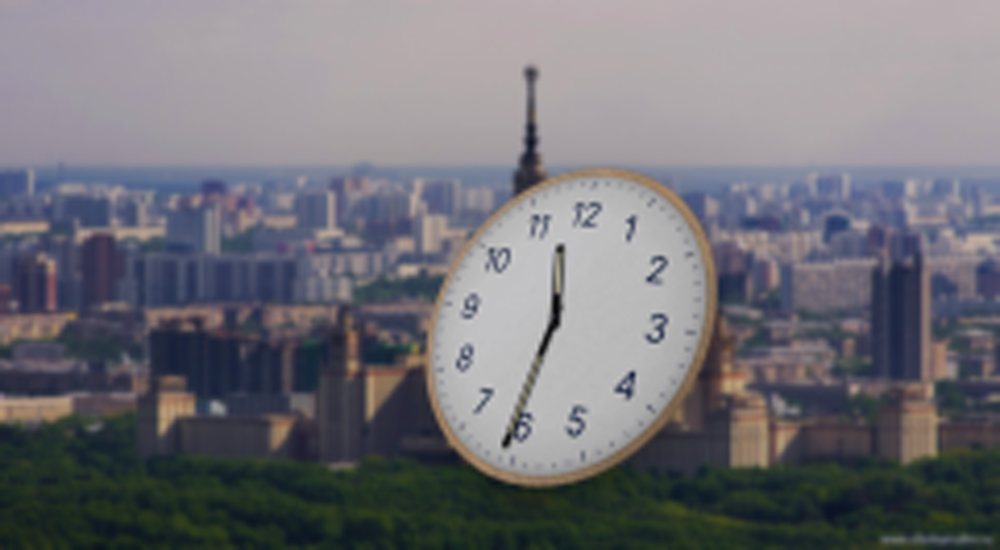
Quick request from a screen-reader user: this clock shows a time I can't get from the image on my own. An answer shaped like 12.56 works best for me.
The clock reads 11.31
